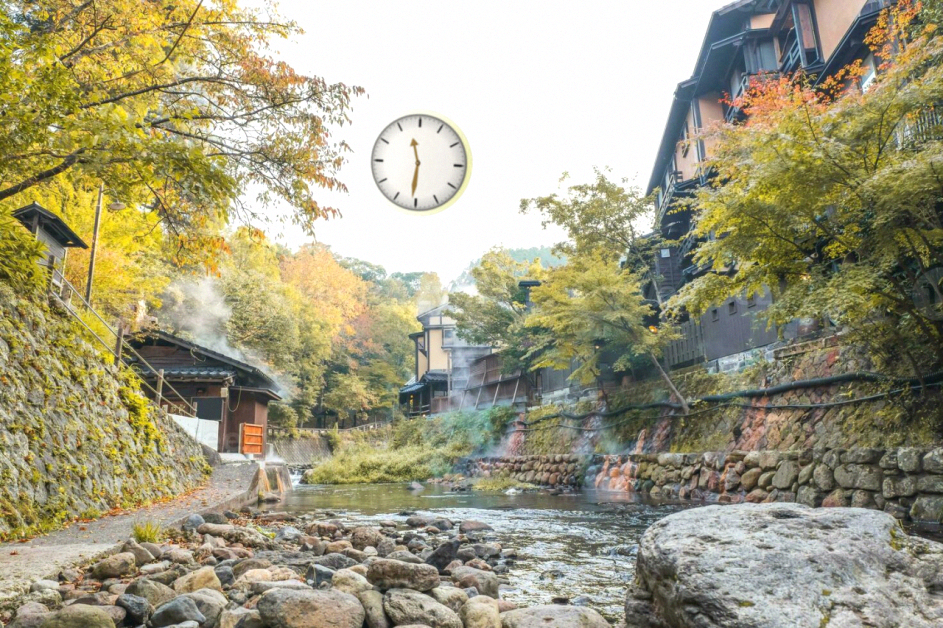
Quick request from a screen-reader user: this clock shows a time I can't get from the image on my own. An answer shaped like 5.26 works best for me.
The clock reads 11.31
